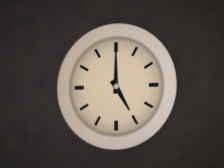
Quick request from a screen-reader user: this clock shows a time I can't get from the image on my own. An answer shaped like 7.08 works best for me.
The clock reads 5.00
